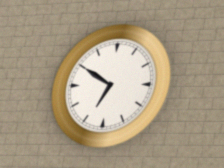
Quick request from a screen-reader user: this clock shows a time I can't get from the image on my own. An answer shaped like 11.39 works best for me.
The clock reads 6.50
